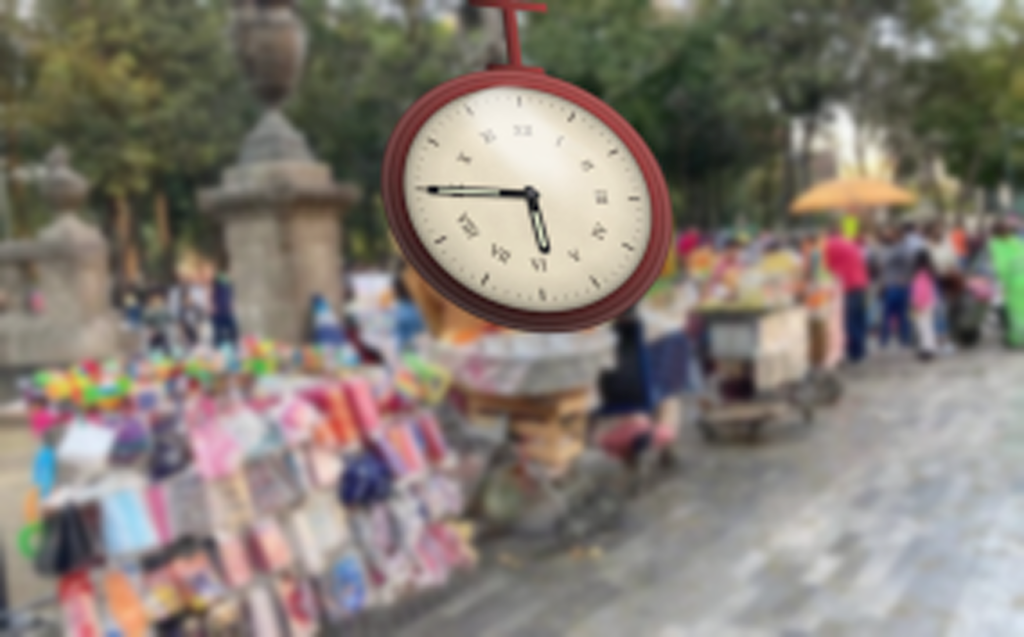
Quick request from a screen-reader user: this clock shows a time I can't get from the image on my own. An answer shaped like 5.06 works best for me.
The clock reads 5.45
